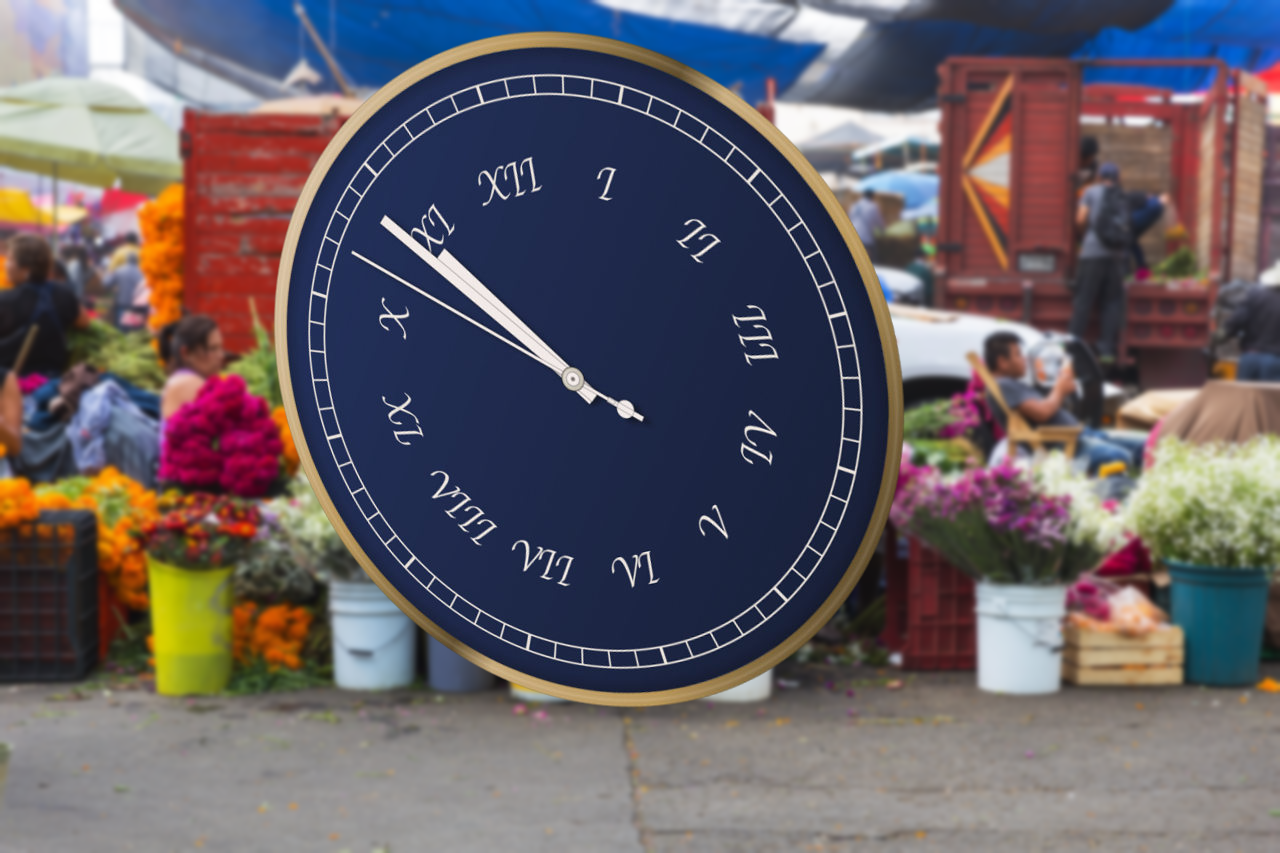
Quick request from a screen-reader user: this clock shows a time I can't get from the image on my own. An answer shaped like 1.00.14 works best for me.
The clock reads 10.53.52
